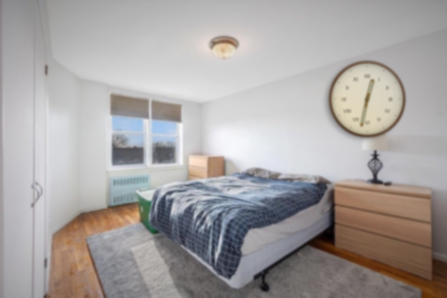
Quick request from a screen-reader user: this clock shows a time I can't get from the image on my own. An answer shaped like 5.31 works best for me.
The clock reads 12.32
